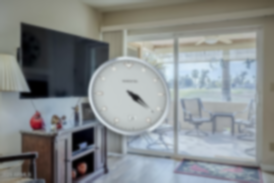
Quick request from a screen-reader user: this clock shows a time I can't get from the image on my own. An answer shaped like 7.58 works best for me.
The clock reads 4.22
